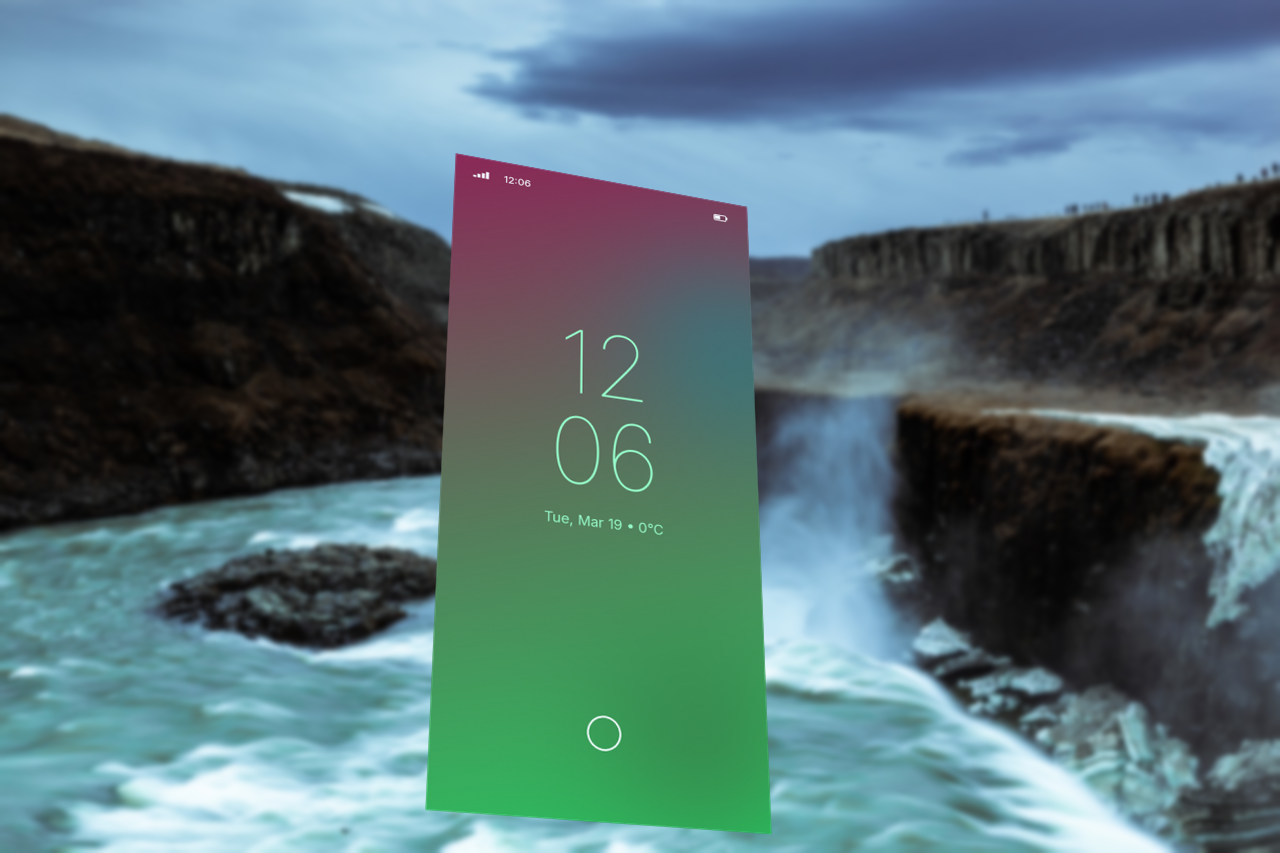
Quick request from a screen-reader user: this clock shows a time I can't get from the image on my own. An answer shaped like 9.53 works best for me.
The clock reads 12.06
